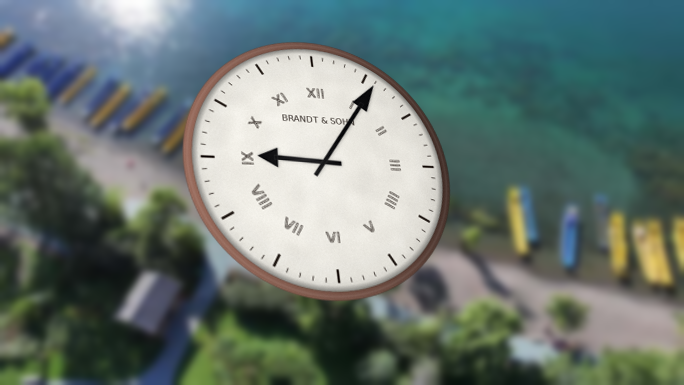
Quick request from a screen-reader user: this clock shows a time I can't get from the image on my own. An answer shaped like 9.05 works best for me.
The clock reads 9.06
